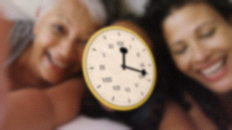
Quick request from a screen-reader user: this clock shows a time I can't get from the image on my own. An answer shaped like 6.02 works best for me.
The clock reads 12.18
